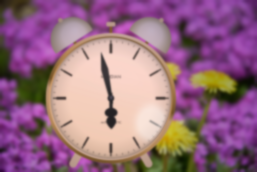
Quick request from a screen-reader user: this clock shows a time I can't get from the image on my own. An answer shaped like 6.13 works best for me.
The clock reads 5.58
